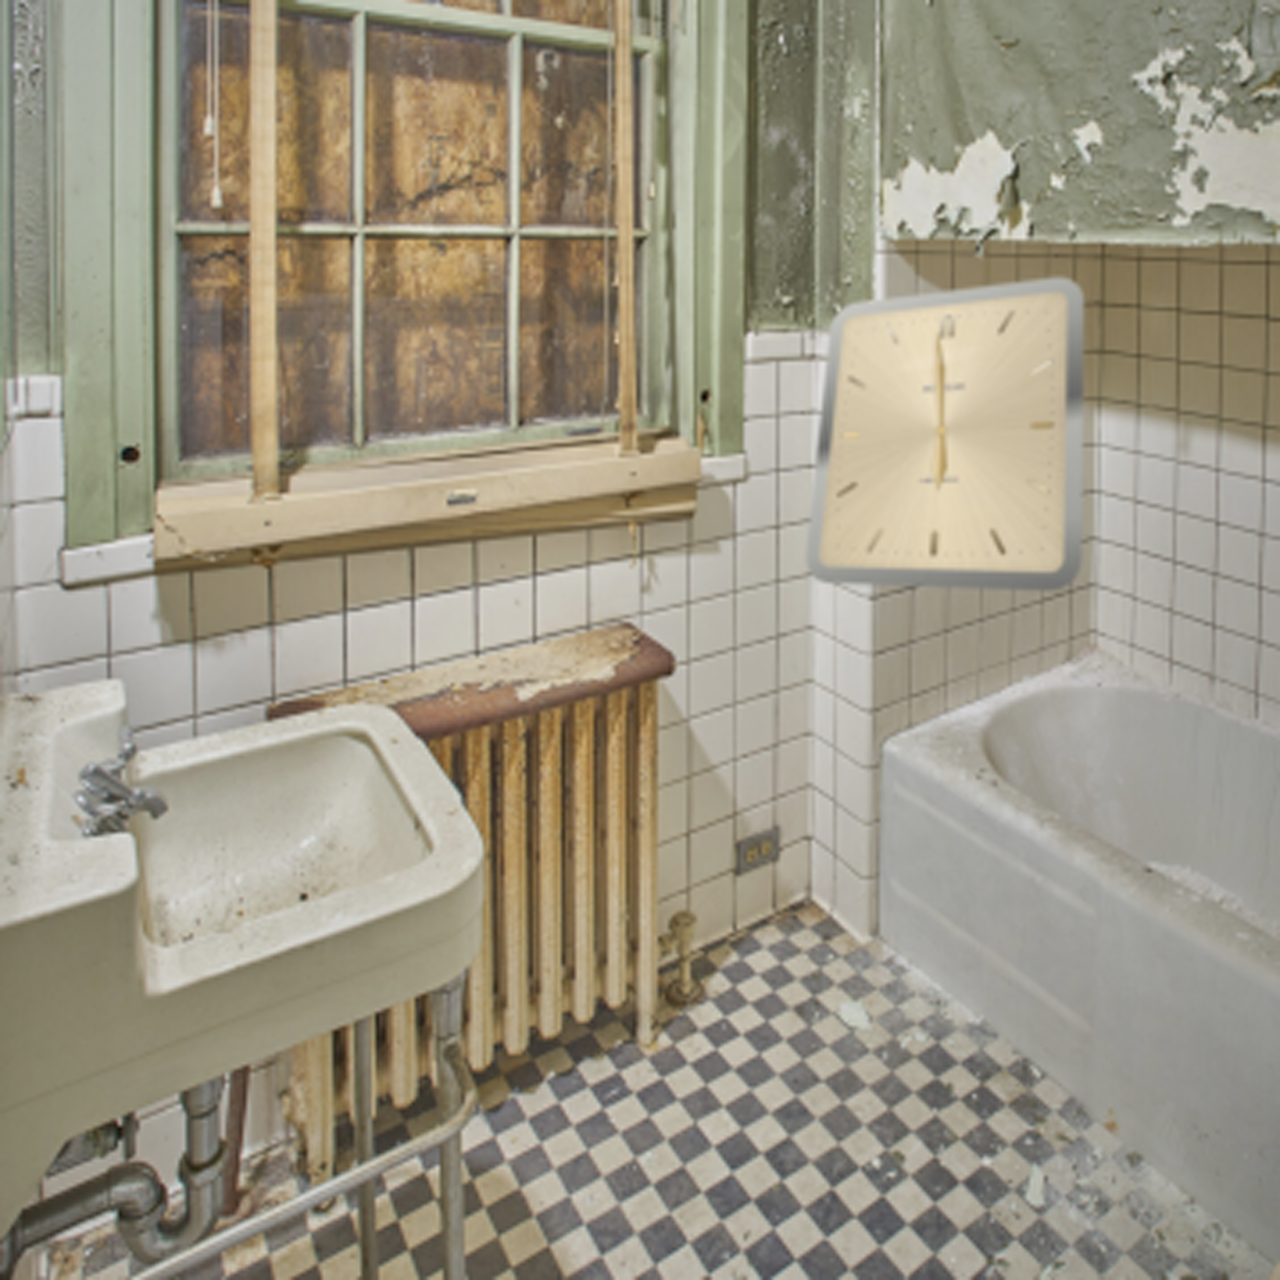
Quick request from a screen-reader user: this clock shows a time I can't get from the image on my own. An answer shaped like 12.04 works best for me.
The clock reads 5.59
